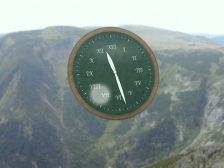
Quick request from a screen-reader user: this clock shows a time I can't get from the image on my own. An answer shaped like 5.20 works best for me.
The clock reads 11.28
